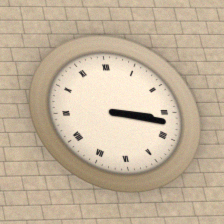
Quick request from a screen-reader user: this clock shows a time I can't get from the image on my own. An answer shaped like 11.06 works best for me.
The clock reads 3.17
